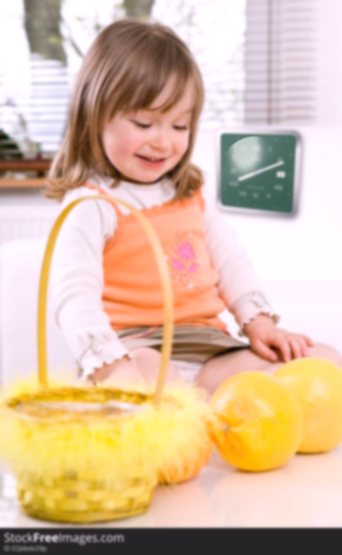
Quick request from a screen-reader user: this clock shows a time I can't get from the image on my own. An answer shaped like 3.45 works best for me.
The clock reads 8.11
